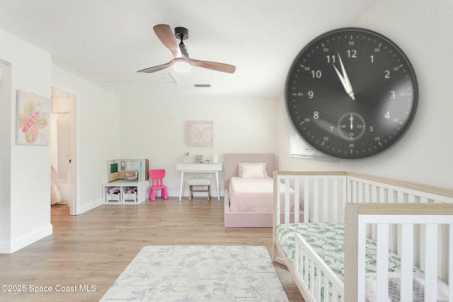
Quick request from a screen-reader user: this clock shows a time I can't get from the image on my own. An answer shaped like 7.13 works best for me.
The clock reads 10.57
